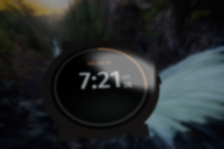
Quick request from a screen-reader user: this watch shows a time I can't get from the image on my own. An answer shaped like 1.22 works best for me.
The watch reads 7.21
